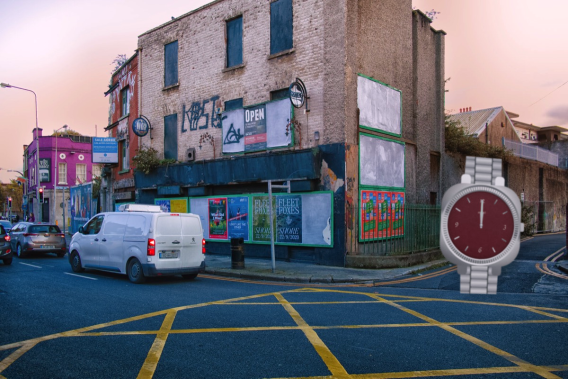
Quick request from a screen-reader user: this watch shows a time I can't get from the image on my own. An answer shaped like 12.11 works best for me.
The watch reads 12.00
